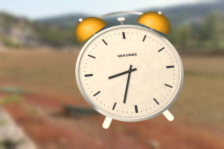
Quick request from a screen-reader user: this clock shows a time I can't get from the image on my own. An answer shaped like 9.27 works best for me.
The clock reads 8.33
